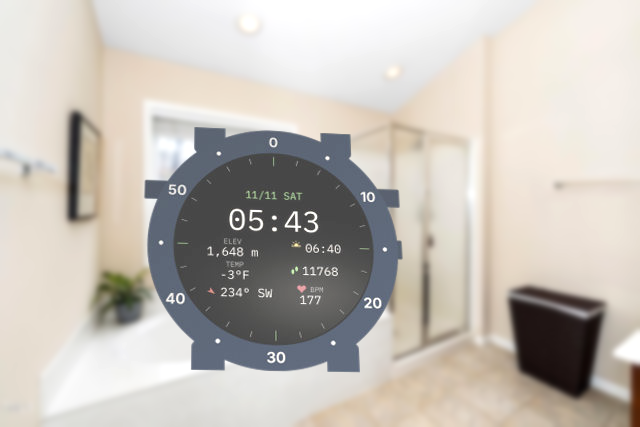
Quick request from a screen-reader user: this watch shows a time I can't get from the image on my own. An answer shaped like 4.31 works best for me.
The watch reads 5.43
